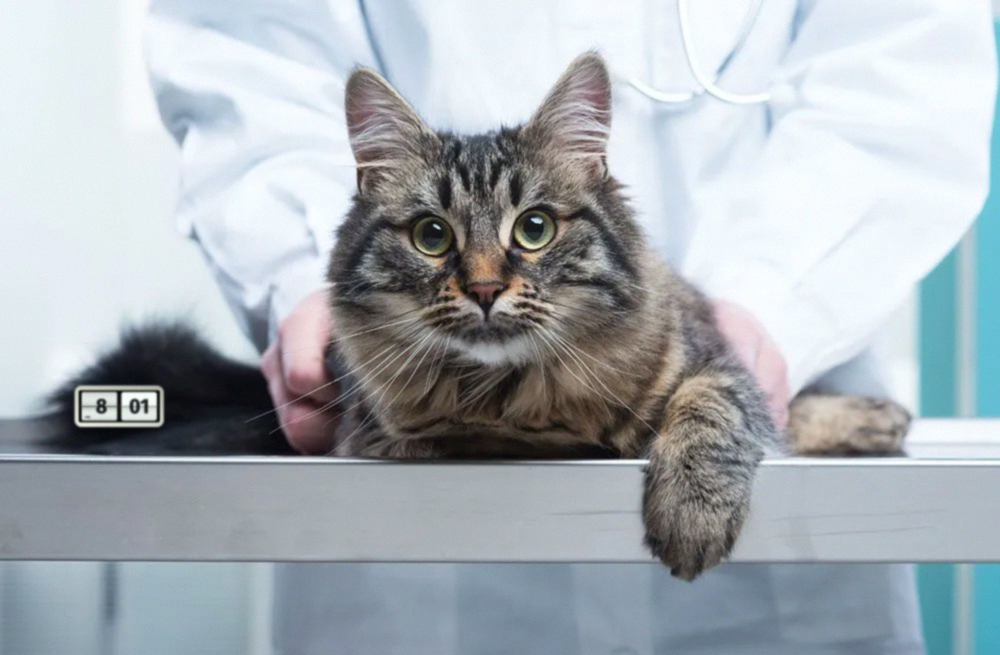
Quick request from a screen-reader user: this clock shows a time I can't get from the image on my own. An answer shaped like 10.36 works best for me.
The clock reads 8.01
